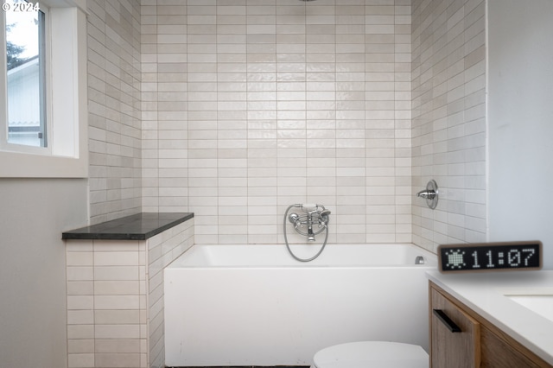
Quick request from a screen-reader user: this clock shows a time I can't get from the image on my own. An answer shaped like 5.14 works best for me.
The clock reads 11.07
